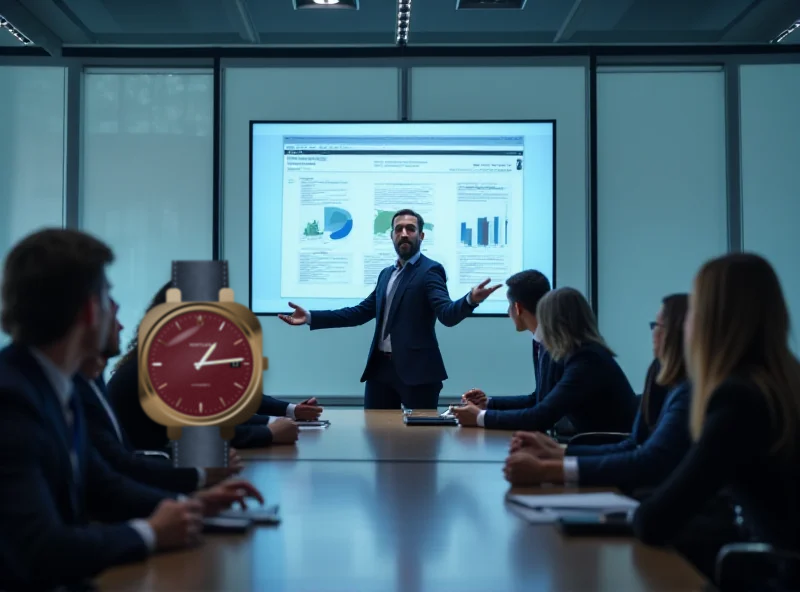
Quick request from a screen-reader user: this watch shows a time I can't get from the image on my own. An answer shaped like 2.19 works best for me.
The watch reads 1.14
